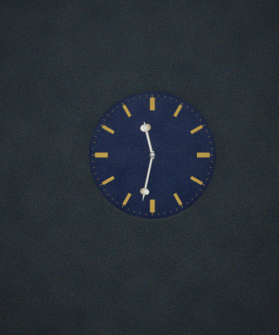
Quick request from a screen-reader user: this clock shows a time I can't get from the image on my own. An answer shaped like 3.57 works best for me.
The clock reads 11.32
